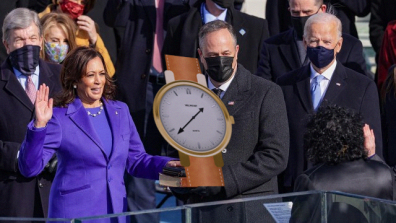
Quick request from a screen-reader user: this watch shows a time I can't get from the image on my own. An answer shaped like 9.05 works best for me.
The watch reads 1.38
